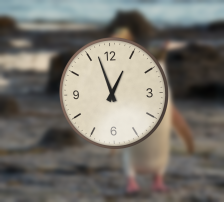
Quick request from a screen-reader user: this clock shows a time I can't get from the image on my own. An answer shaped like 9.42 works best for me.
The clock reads 12.57
